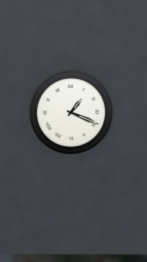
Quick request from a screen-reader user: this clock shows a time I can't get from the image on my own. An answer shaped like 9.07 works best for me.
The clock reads 1.19
